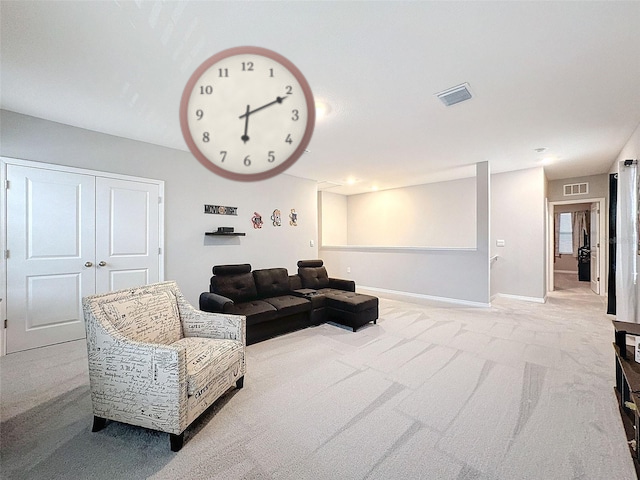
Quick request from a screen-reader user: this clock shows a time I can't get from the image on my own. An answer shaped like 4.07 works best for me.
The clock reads 6.11
